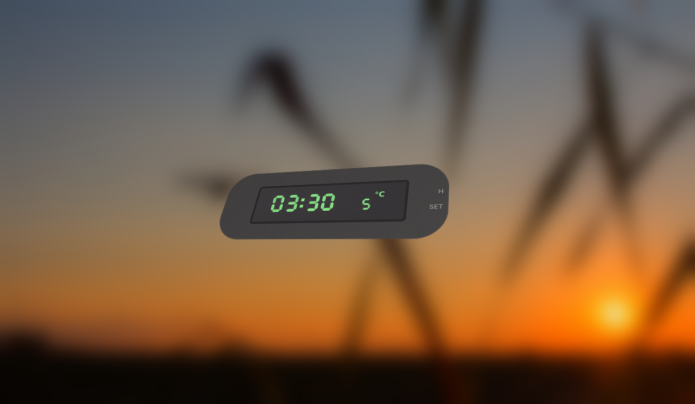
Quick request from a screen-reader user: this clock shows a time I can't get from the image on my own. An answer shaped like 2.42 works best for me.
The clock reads 3.30
